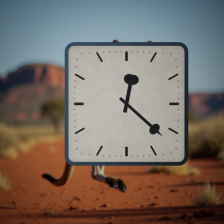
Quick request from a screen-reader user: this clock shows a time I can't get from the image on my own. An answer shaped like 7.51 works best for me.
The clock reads 12.22
